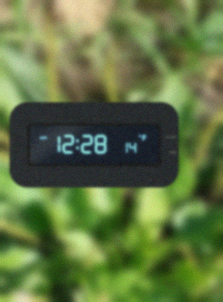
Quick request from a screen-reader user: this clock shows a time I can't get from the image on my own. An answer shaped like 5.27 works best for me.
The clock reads 12.28
